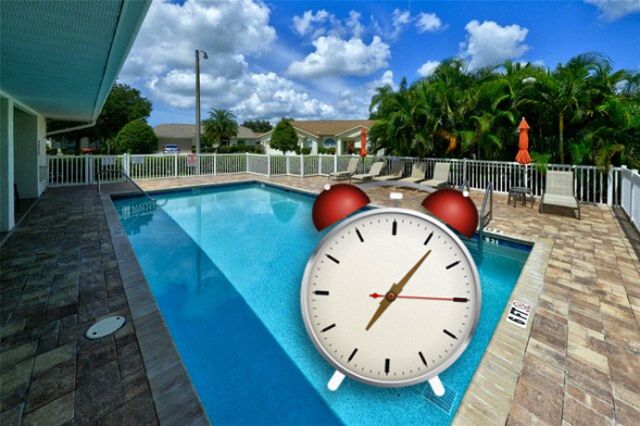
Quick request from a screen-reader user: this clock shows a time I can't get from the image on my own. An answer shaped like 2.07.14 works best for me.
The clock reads 7.06.15
